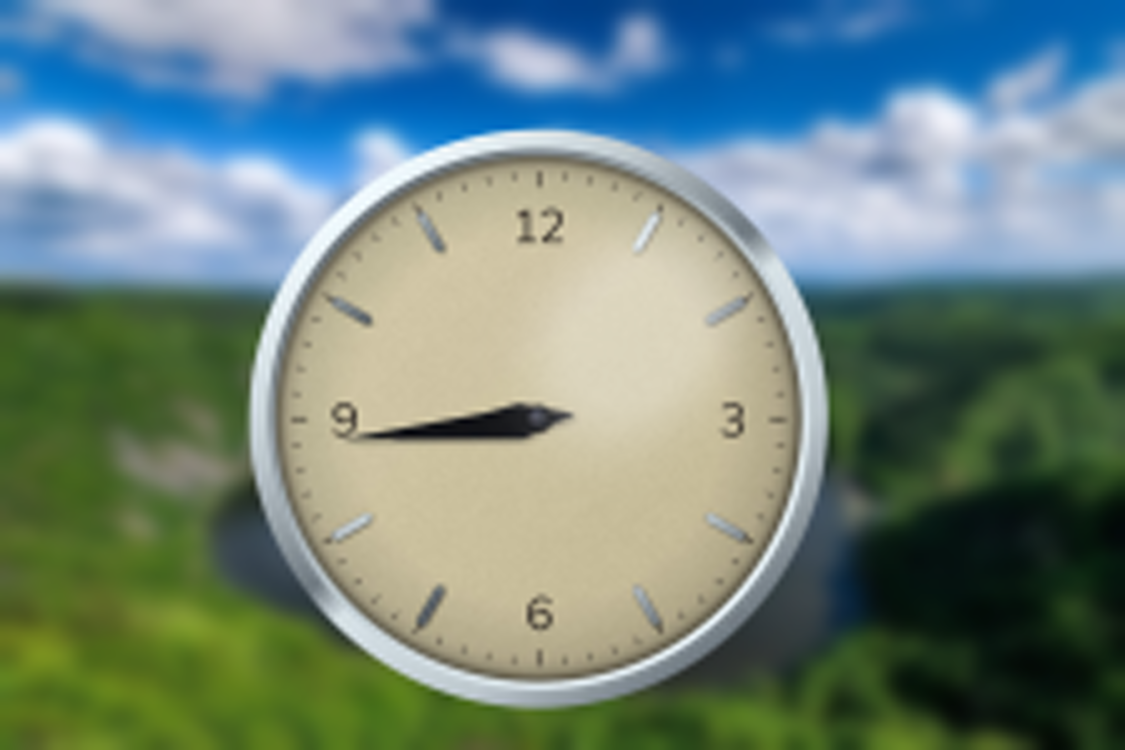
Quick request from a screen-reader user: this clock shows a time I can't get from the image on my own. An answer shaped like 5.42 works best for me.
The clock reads 8.44
